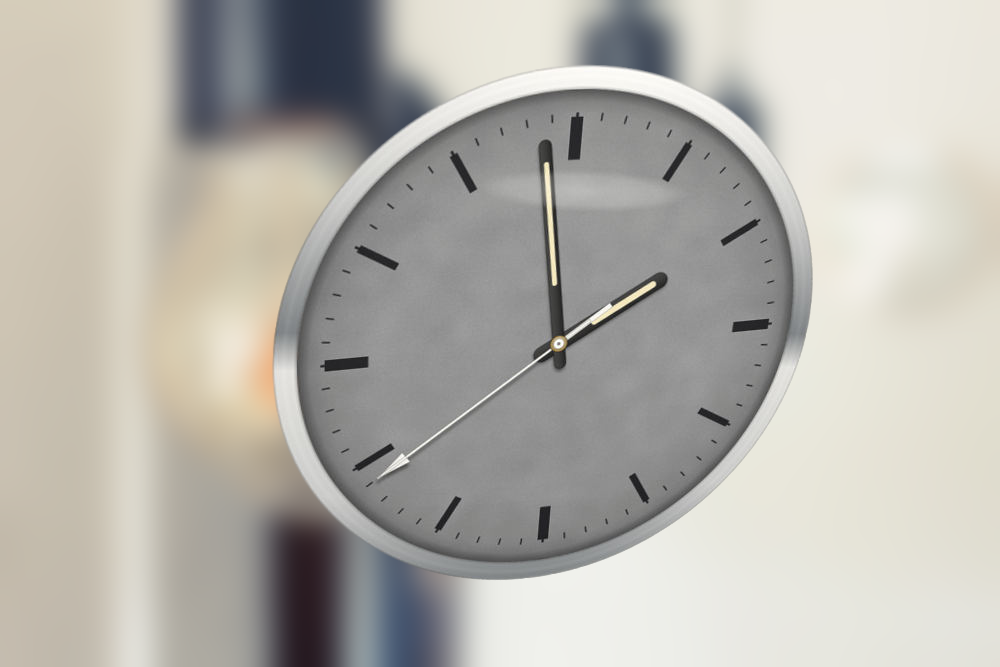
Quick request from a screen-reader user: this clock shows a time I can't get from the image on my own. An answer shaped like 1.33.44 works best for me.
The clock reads 1.58.39
